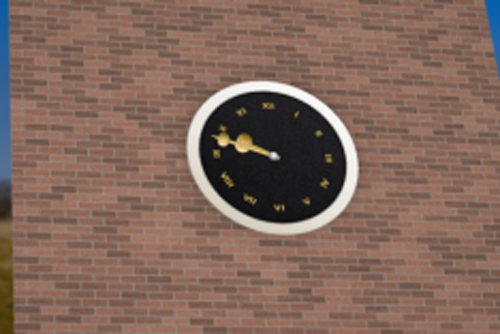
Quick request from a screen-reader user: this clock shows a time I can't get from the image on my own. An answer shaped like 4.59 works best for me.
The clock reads 9.48
